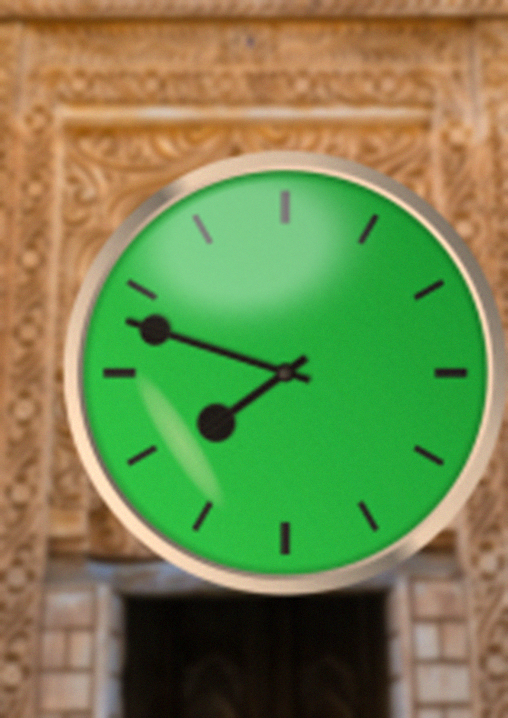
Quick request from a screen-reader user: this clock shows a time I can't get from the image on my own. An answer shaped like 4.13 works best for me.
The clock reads 7.48
